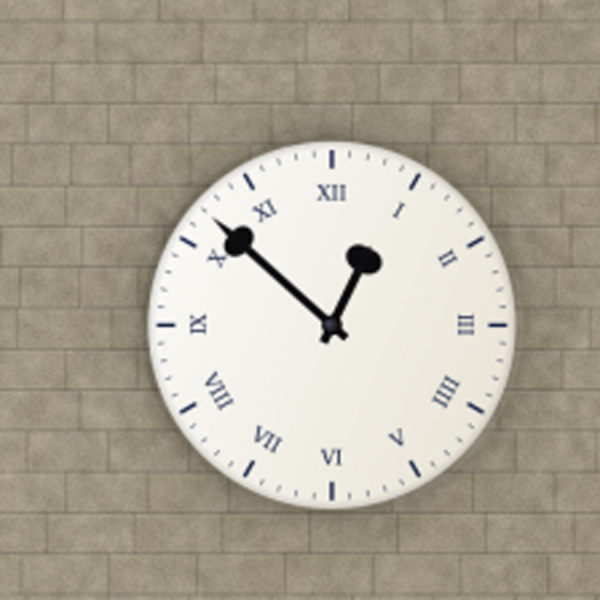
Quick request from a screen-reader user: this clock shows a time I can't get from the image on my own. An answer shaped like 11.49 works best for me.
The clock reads 12.52
